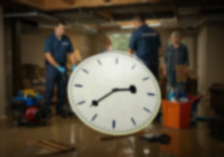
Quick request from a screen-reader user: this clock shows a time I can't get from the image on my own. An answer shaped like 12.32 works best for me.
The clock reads 2.38
